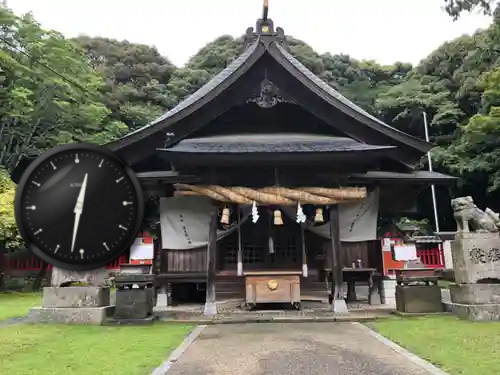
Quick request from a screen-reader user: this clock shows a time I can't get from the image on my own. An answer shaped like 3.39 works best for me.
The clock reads 12.32
